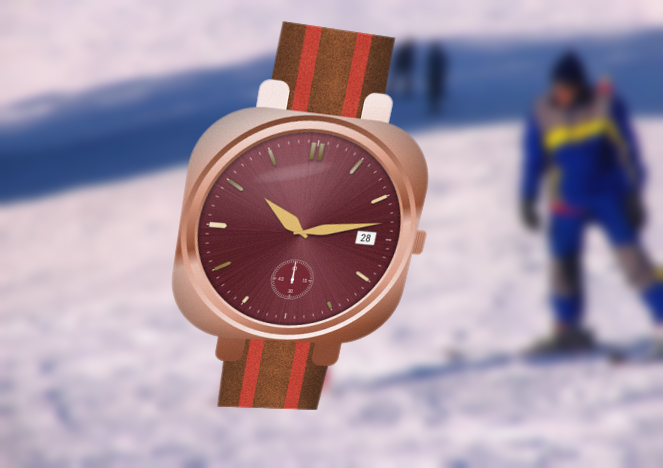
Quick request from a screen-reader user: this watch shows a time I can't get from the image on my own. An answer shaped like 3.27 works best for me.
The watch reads 10.13
